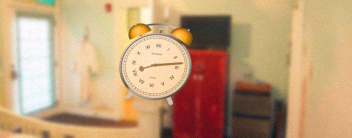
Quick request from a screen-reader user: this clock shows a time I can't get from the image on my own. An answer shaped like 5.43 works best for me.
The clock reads 8.13
